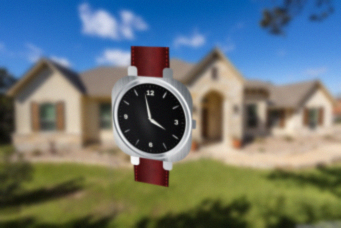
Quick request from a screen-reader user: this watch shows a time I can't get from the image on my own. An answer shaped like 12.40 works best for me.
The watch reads 3.58
